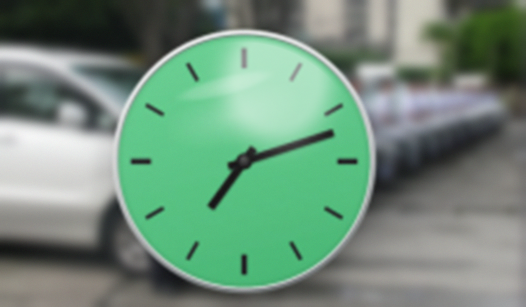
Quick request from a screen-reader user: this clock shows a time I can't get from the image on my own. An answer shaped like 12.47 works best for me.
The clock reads 7.12
